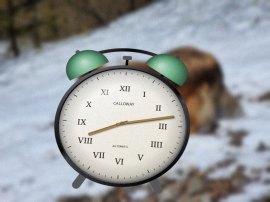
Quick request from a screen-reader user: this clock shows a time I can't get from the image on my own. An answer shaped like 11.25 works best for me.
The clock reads 8.13
